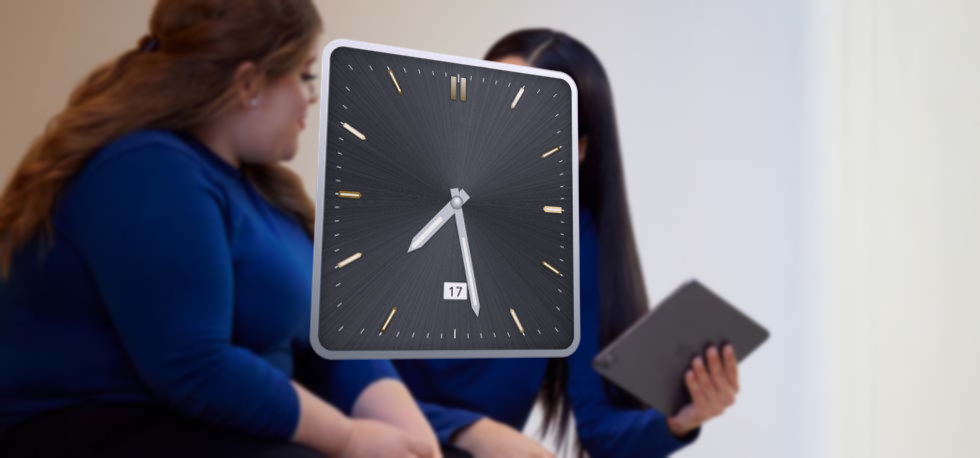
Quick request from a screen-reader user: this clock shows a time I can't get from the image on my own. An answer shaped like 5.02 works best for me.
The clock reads 7.28
